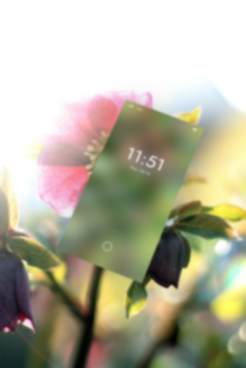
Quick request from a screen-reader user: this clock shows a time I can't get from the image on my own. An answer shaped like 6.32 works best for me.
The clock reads 11.51
